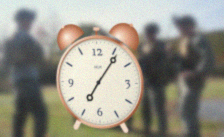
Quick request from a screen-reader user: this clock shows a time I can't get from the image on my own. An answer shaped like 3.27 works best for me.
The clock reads 7.06
